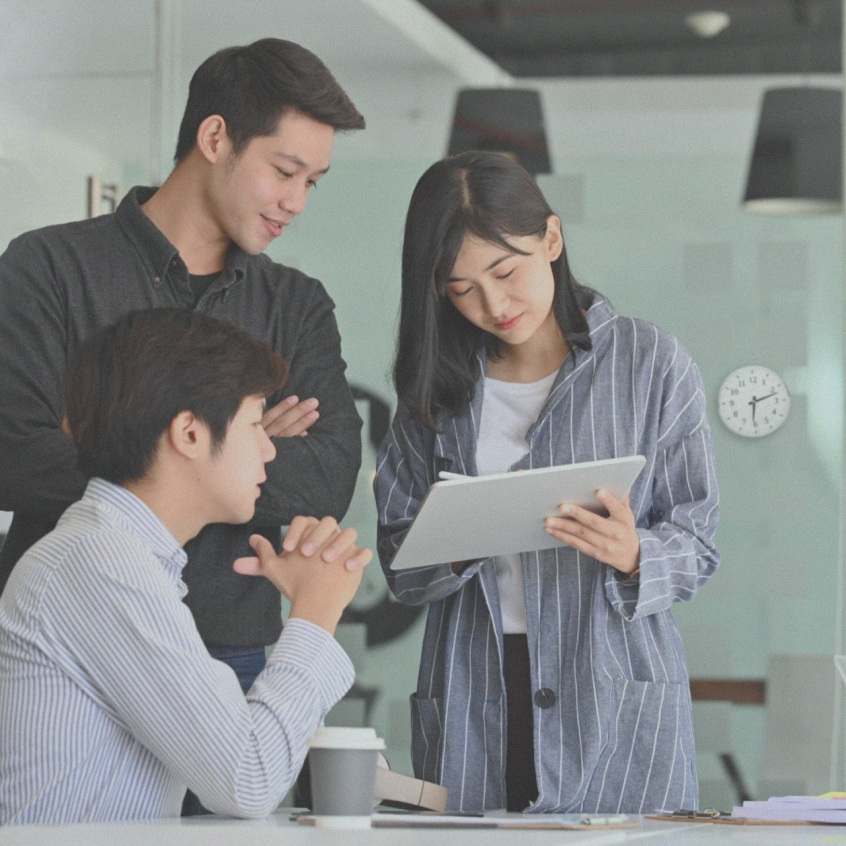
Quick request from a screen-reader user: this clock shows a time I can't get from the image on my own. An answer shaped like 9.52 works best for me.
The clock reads 6.12
